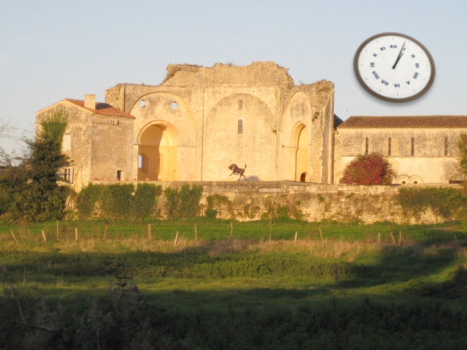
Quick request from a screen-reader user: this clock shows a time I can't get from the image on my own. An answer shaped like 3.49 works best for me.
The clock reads 1.04
